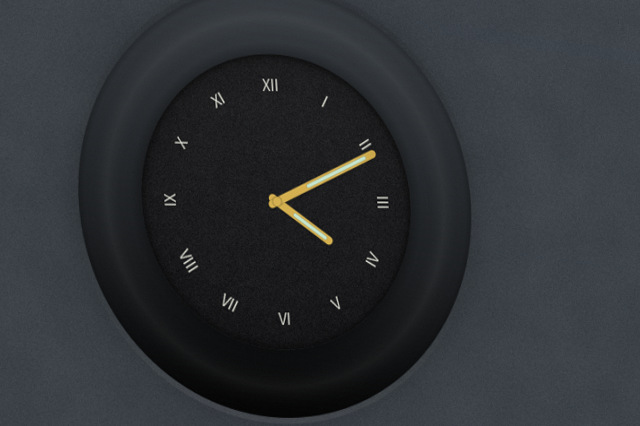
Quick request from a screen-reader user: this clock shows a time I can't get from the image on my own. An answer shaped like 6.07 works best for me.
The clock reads 4.11
